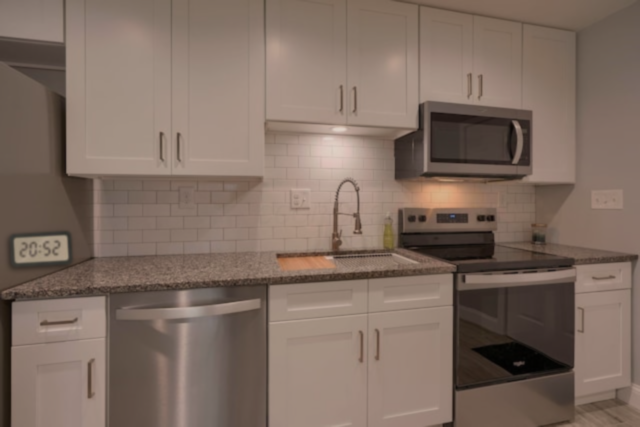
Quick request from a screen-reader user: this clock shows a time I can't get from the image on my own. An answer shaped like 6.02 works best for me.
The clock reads 20.52
